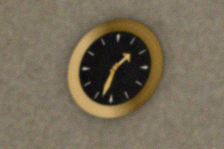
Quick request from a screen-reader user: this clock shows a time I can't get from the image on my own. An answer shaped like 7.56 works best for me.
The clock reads 1.33
